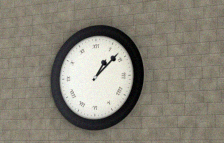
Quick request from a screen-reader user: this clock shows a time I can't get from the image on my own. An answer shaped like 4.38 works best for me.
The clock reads 1.08
